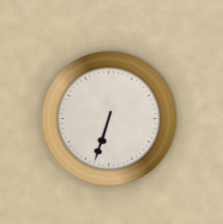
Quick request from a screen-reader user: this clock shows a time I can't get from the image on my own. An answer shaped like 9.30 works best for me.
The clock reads 6.33
